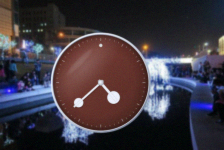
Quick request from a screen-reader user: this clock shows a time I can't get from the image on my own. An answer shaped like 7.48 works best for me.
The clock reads 4.38
